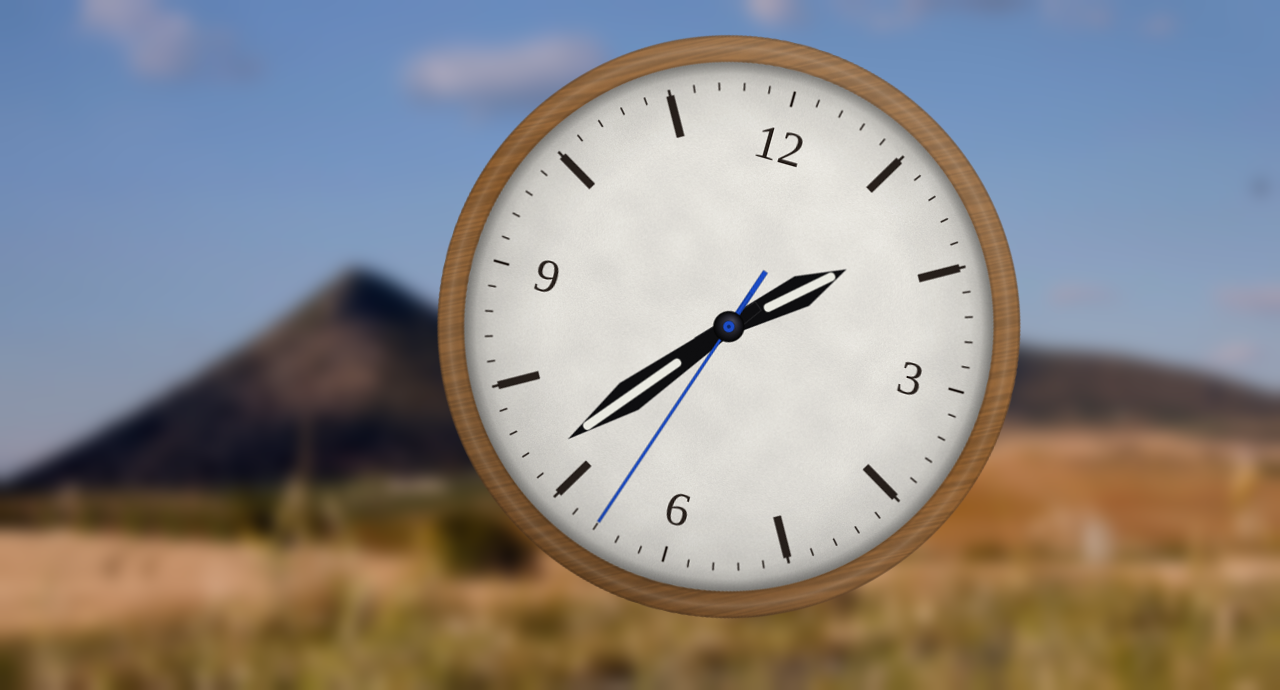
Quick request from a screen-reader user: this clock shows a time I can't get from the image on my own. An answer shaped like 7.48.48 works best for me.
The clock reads 1.36.33
